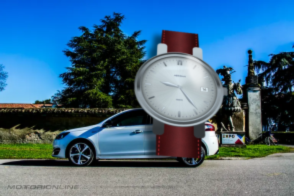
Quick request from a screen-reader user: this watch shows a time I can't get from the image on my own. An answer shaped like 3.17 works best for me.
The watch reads 9.24
